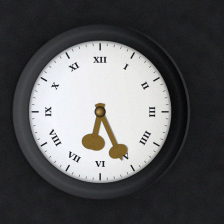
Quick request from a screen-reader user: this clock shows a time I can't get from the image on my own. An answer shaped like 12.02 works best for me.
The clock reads 6.26
